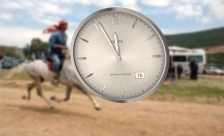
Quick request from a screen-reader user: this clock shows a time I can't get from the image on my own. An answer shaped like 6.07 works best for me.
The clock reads 11.56
